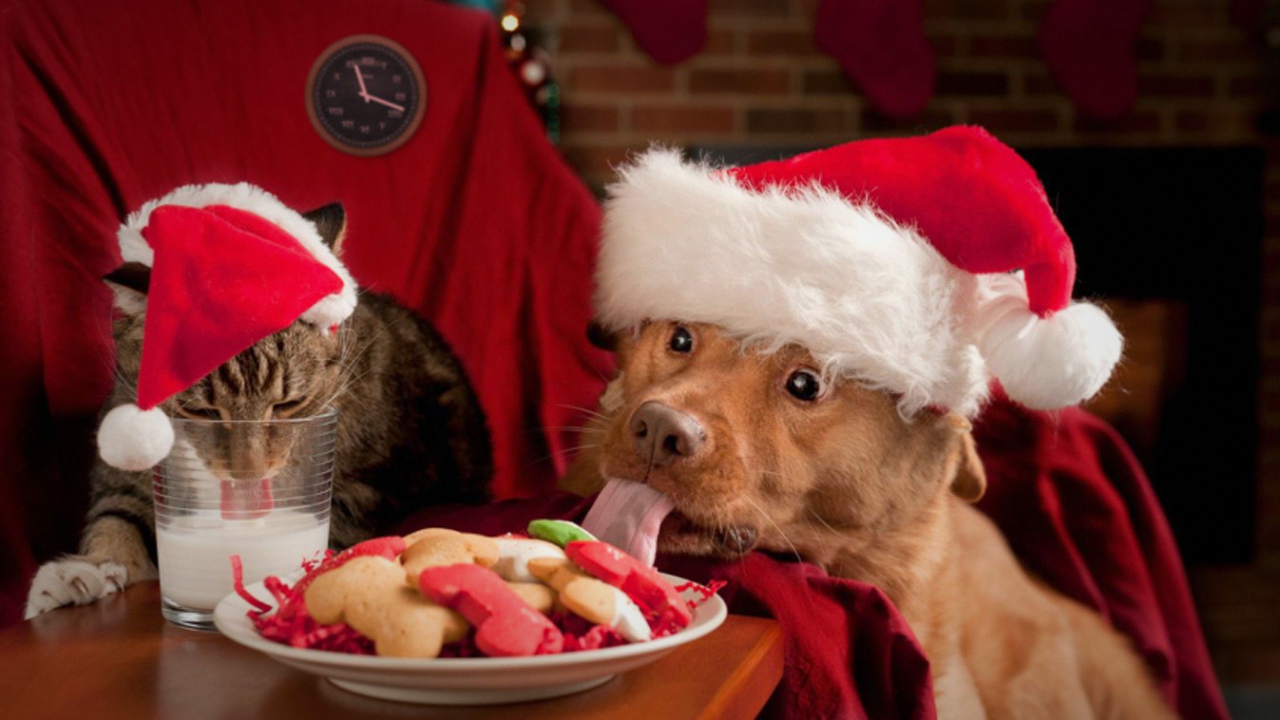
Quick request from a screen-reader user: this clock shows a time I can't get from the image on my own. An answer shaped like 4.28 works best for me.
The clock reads 11.18
